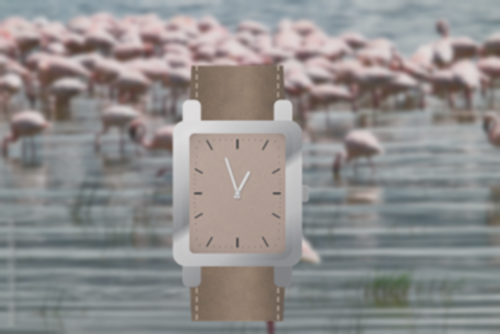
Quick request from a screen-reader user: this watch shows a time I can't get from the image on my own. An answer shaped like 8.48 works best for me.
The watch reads 12.57
